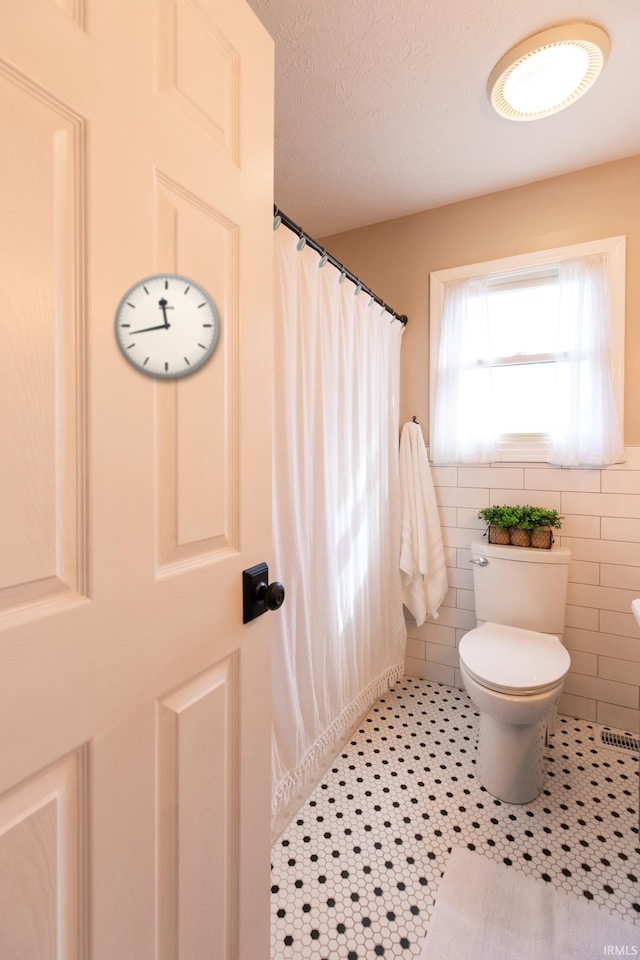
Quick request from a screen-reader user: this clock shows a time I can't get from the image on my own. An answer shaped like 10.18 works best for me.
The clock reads 11.43
